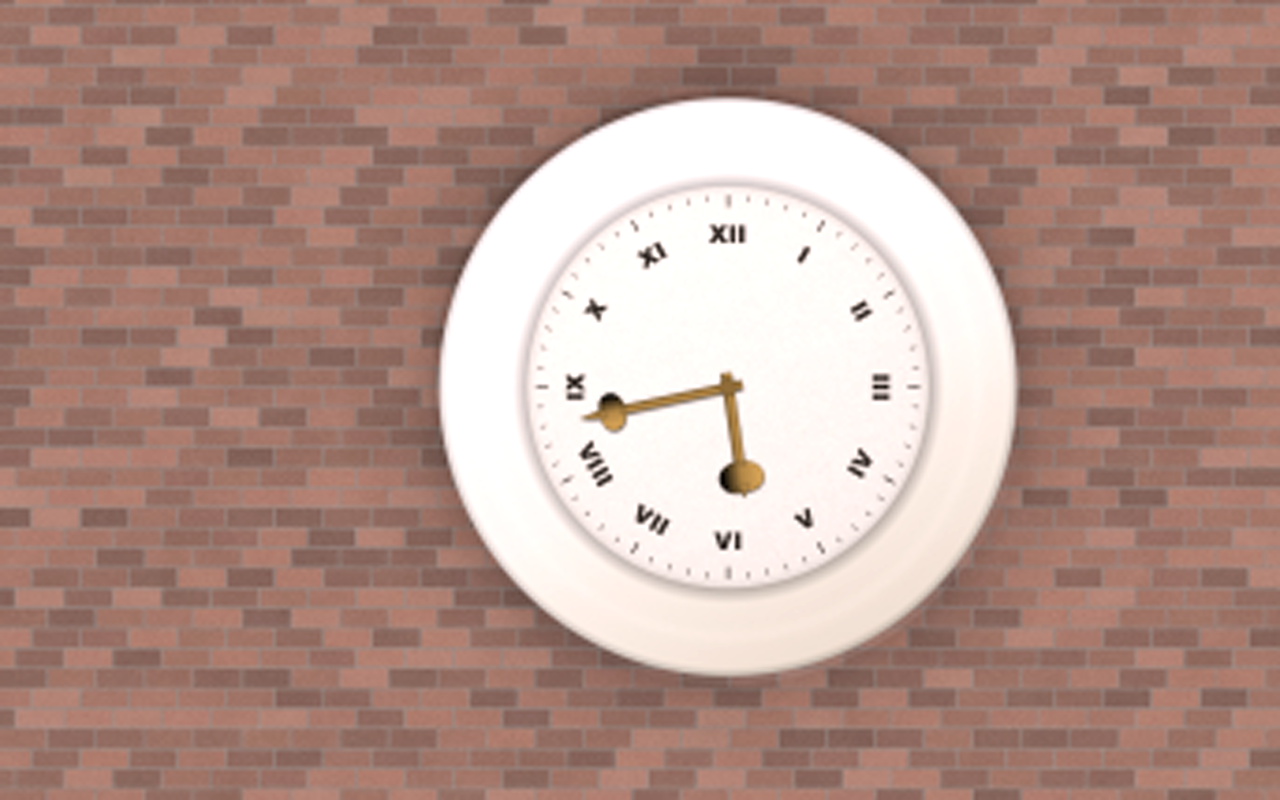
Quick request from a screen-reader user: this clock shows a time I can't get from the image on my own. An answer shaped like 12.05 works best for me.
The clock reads 5.43
